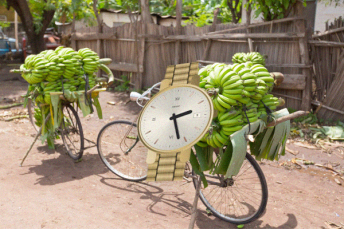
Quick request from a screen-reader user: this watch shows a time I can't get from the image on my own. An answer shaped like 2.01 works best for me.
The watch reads 2.27
